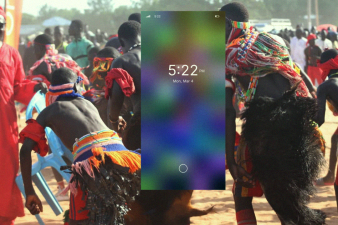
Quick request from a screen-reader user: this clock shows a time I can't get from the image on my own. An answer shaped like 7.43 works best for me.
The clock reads 5.22
